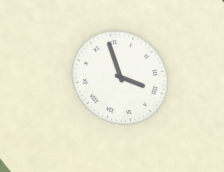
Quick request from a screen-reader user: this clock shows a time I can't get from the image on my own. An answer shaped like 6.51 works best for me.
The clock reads 3.59
